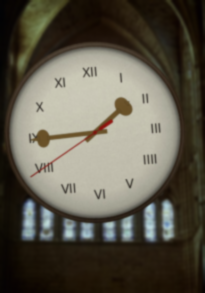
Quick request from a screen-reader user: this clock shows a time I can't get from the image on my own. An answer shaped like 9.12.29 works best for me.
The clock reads 1.44.40
